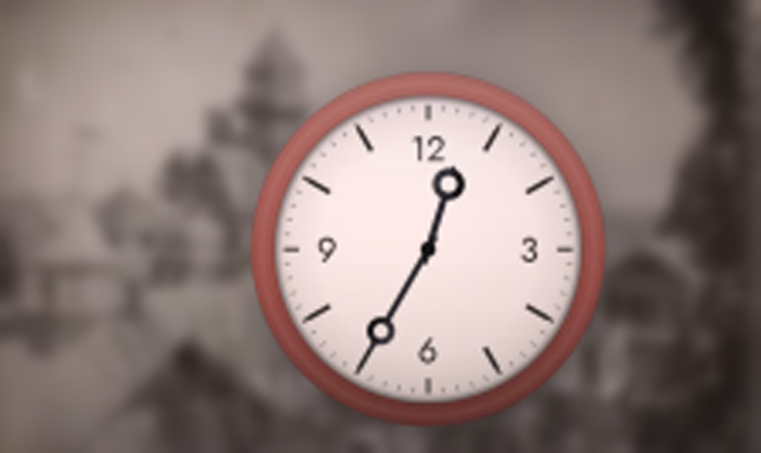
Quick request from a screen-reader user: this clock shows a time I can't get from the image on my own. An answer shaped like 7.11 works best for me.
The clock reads 12.35
